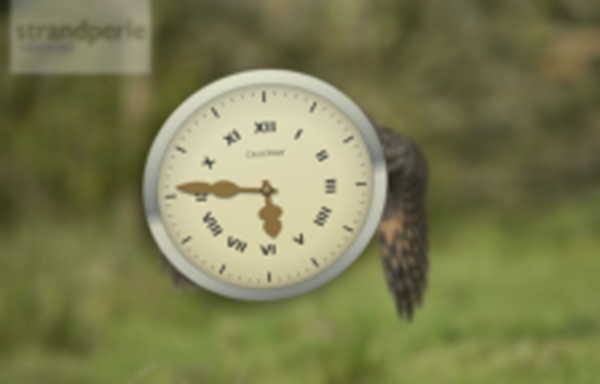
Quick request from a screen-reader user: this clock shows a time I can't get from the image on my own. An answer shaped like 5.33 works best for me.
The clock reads 5.46
